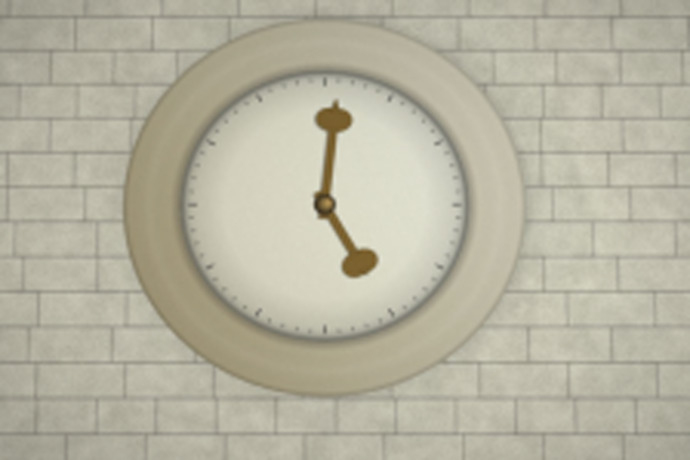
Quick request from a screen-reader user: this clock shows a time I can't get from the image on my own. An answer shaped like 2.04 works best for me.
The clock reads 5.01
